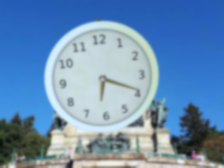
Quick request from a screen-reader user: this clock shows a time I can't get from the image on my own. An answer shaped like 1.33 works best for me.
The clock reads 6.19
